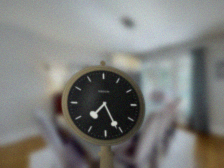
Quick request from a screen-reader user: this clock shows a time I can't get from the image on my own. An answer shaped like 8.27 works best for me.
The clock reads 7.26
